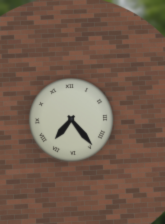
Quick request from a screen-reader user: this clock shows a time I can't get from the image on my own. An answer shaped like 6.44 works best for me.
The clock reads 7.24
